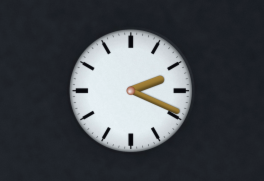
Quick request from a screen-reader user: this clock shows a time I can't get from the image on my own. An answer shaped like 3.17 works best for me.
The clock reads 2.19
